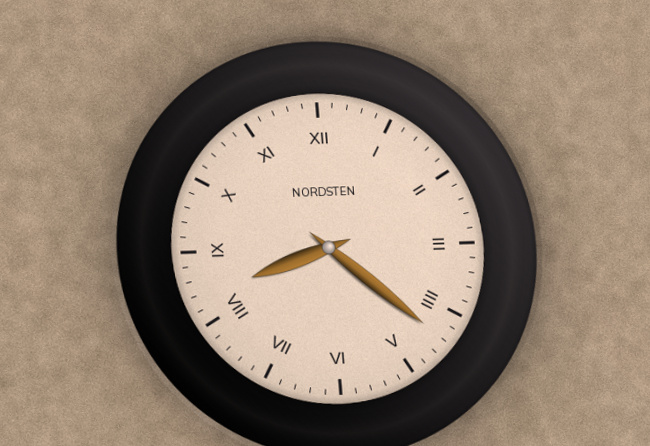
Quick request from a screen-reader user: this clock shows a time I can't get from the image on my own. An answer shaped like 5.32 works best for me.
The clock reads 8.22
